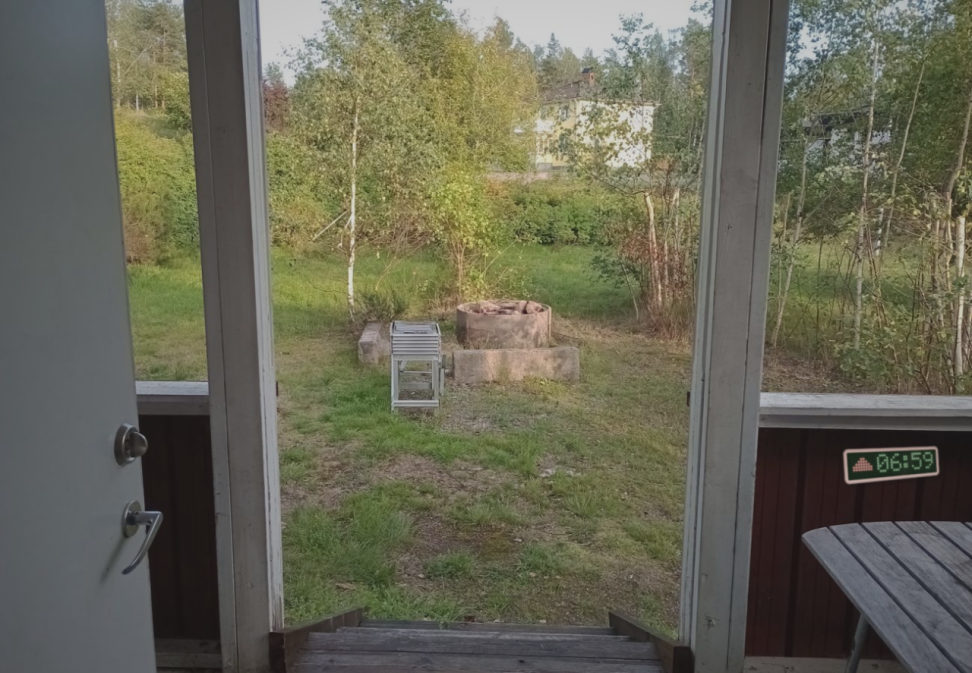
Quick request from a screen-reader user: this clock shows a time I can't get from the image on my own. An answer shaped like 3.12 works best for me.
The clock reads 6.59
